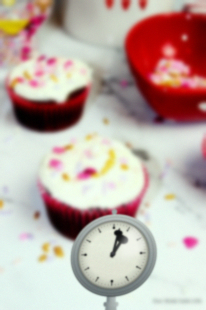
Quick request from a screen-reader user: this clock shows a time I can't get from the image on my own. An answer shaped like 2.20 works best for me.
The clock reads 1.02
